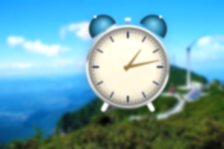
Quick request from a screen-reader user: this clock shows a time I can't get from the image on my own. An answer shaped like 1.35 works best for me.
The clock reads 1.13
